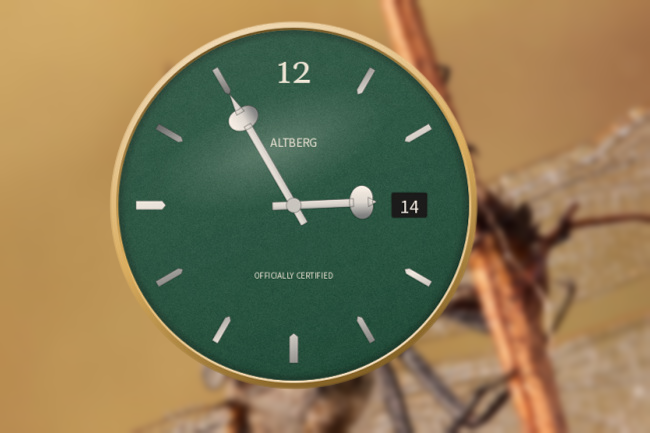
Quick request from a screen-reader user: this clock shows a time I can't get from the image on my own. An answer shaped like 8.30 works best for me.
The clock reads 2.55
